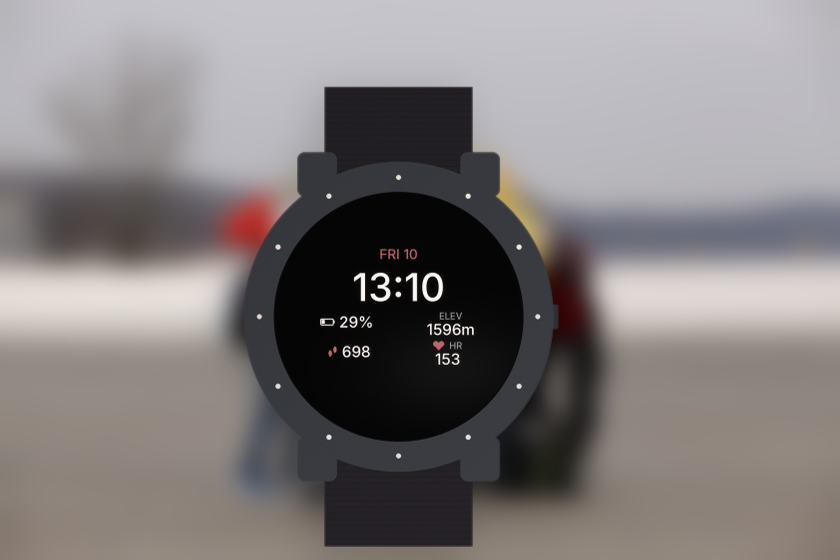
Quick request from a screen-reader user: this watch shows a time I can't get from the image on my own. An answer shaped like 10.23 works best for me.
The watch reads 13.10
